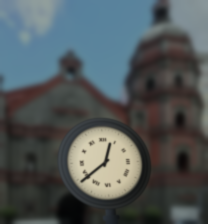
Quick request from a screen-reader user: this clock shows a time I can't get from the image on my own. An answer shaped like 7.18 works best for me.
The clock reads 12.39
